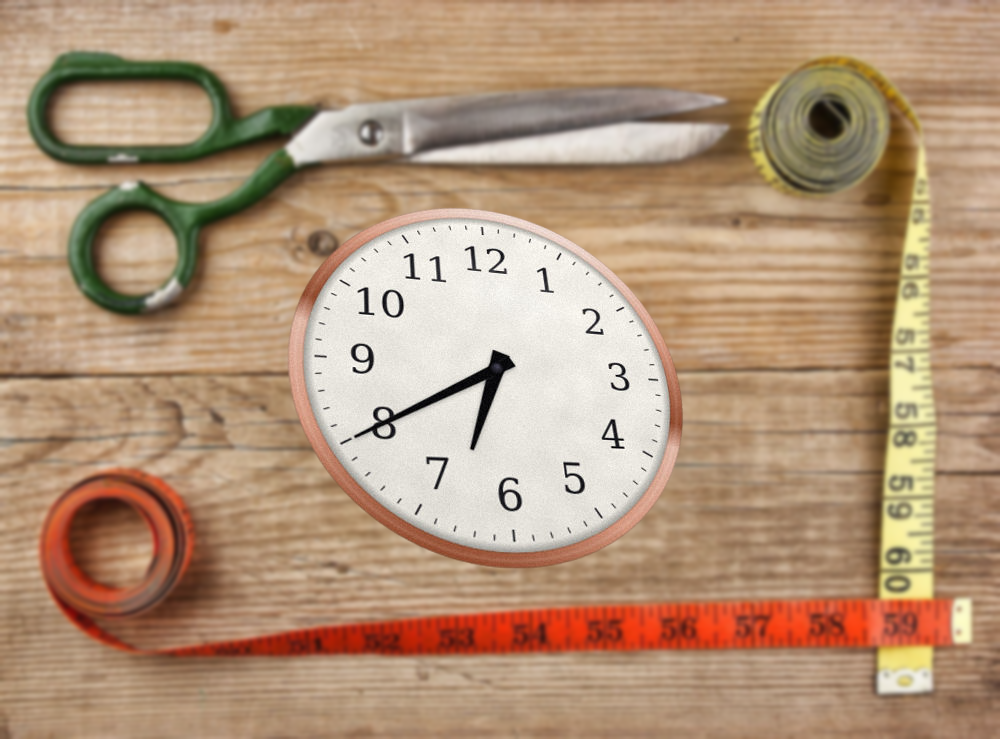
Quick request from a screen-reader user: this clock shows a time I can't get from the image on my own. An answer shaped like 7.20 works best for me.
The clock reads 6.40
